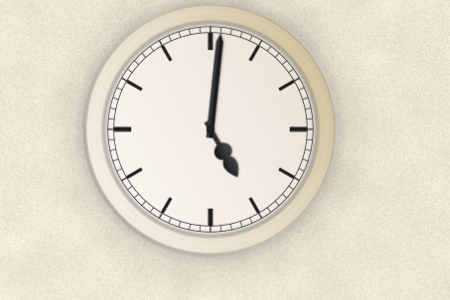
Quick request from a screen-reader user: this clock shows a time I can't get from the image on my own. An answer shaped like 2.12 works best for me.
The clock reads 5.01
